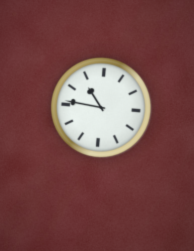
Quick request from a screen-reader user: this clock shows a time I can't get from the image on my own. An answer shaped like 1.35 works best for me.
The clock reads 10.46
